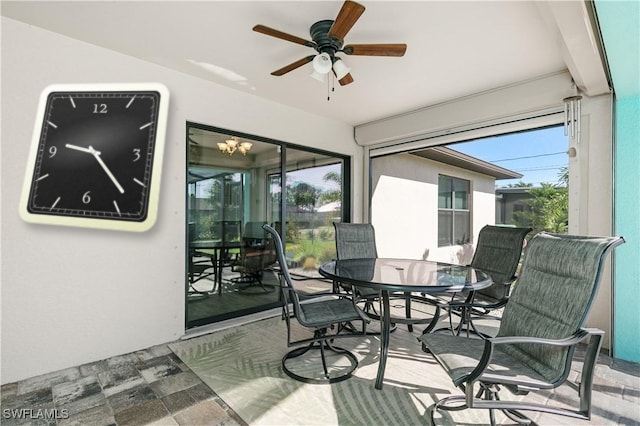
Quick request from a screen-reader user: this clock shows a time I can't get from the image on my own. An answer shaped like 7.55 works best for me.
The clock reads 9.23
